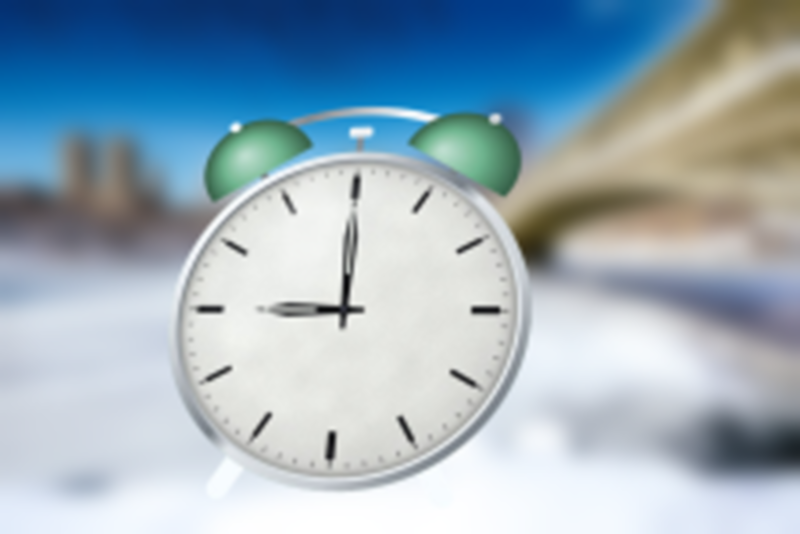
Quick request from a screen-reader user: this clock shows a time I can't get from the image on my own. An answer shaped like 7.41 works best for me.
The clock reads 9.00
